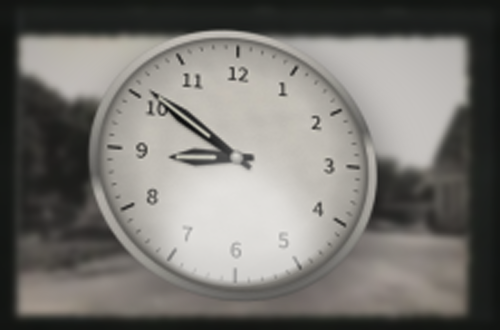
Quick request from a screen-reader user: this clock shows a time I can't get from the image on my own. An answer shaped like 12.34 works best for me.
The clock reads 8.51
